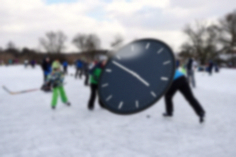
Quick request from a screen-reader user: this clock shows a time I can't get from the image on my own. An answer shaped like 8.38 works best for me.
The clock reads 3.48
